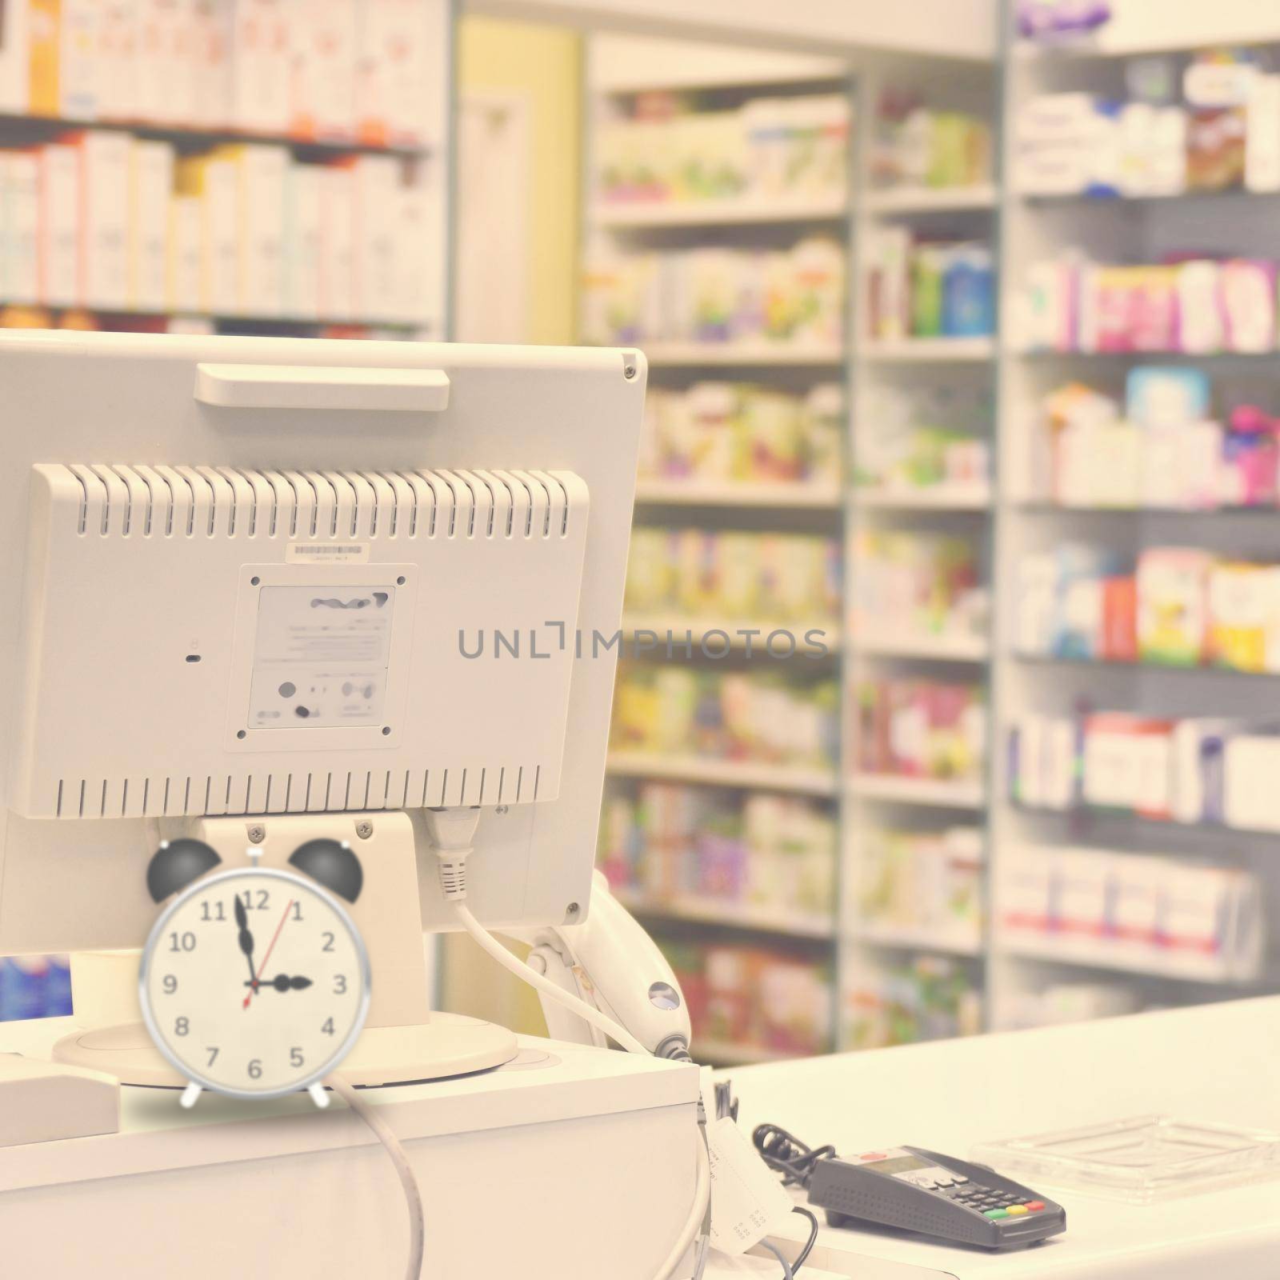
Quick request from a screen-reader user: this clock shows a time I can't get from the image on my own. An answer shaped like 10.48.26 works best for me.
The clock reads 2.58.04
